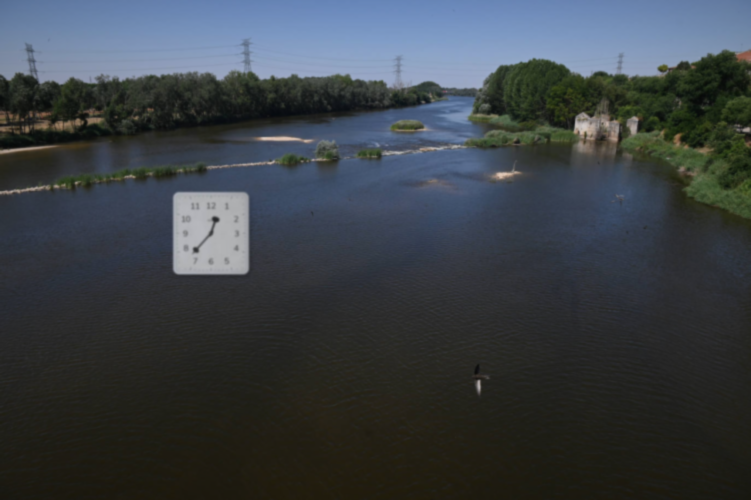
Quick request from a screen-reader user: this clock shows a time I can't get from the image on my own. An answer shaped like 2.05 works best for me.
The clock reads 12.37
